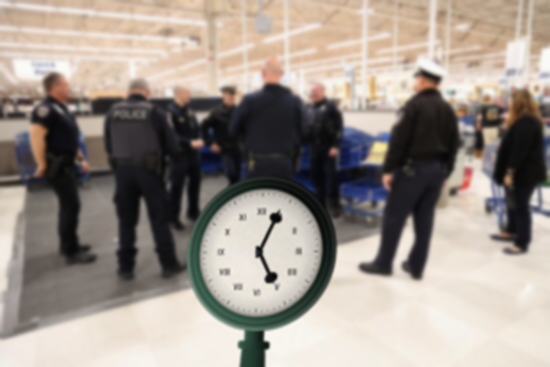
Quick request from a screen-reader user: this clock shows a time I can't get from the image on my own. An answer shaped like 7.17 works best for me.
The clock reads 5.04
